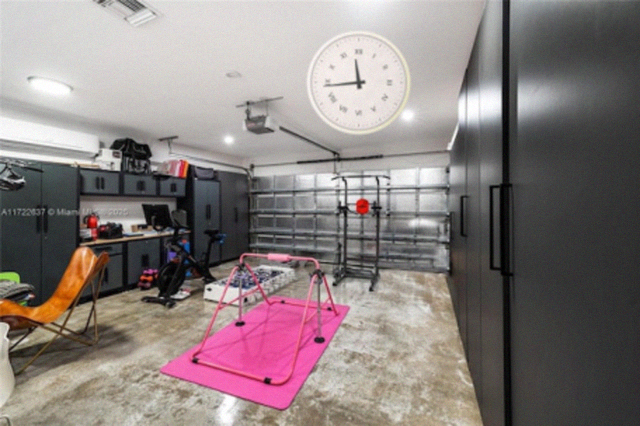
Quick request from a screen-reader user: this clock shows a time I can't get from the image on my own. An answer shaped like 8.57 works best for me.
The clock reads 11.44
